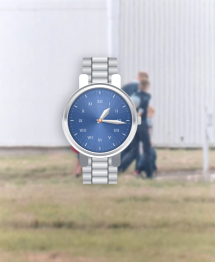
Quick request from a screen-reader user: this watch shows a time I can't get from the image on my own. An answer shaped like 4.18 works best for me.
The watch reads 1.16
